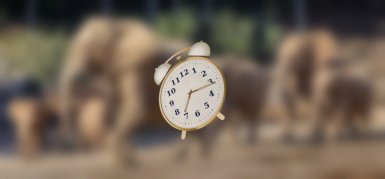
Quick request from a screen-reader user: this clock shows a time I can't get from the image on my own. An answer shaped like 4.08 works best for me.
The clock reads 7.16
